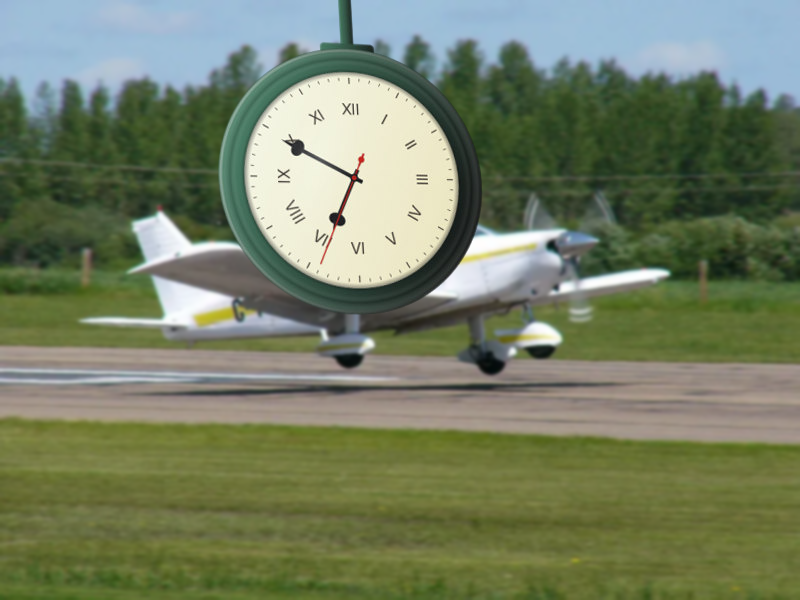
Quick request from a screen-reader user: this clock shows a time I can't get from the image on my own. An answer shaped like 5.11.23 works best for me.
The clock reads 6.49.34
